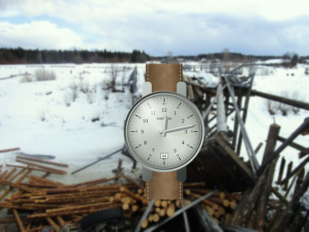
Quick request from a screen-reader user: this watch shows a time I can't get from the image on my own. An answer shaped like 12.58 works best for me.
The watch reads 12.13
